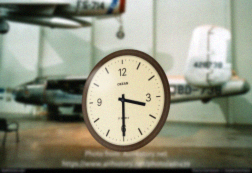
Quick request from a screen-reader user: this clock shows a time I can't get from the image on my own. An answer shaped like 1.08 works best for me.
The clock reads 3.30
